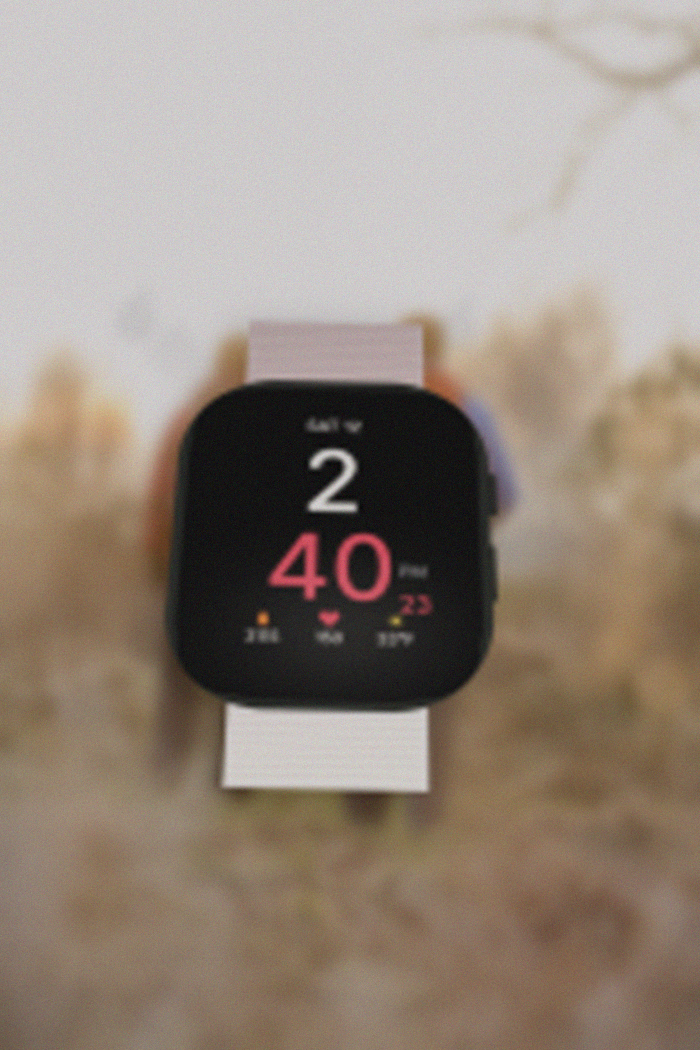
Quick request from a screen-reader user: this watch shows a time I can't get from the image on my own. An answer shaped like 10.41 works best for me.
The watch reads 2.40
